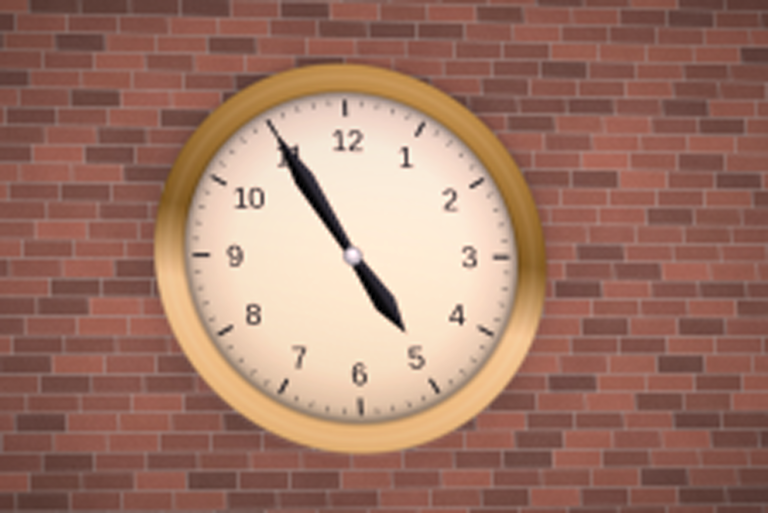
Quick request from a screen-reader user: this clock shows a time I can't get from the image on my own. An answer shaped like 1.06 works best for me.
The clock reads 4.55
